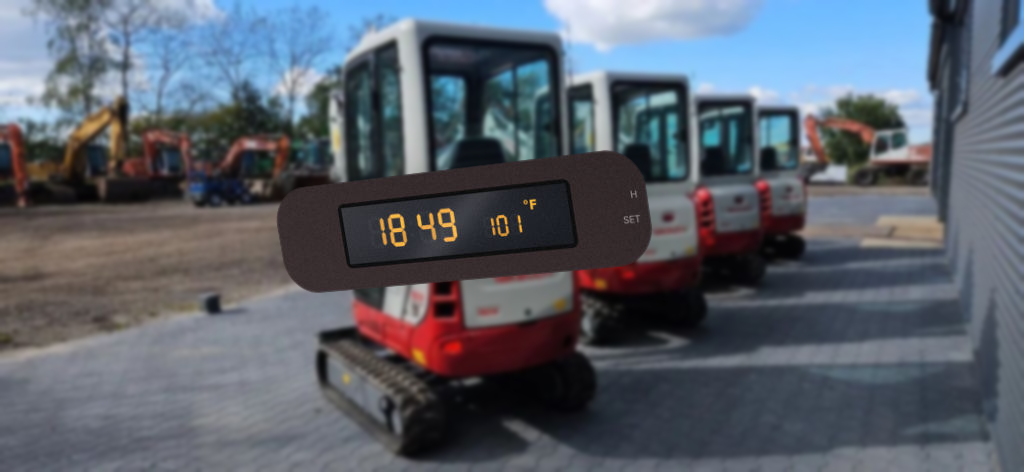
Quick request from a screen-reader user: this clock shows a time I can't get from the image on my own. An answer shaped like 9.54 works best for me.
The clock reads 18.49
